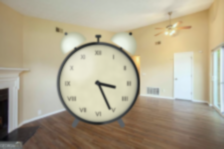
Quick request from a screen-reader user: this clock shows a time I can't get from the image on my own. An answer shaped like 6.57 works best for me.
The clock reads 3.26
